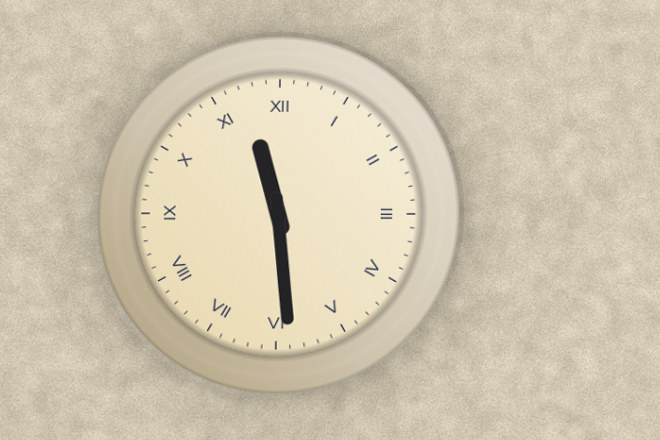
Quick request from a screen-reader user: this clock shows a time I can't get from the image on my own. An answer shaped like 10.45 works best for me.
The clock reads 11.29
